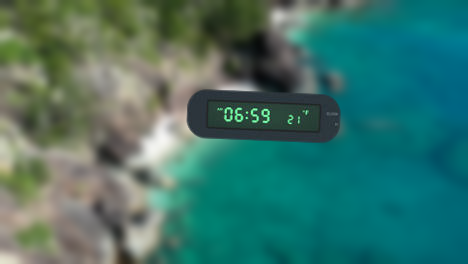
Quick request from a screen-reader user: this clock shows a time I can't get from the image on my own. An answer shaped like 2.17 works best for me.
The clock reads 6.59
